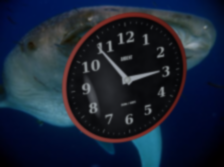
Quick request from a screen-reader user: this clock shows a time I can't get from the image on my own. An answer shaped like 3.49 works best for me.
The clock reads 2.54
